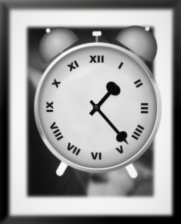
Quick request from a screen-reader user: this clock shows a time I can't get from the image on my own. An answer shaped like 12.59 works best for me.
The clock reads 1.23
